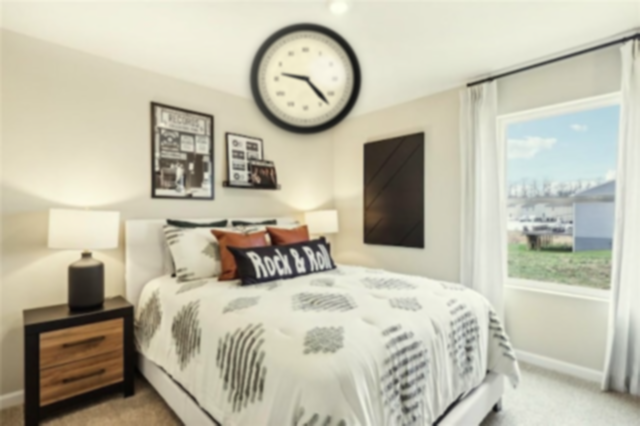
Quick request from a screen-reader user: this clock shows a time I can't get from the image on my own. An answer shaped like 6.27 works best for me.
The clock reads 9.23
